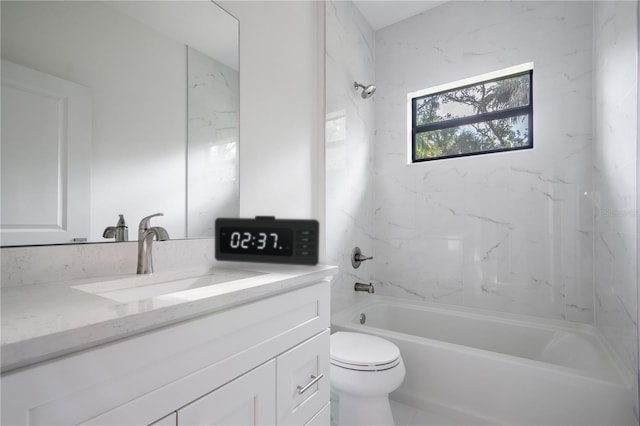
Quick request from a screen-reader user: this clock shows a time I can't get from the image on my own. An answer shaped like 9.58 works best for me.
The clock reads 2.37
